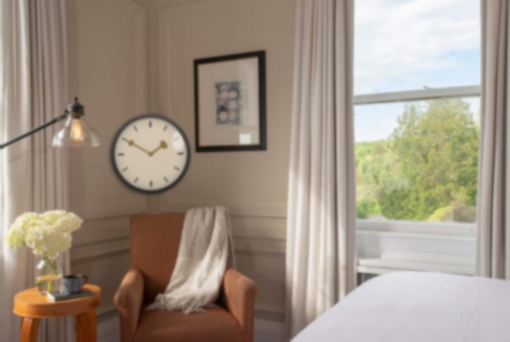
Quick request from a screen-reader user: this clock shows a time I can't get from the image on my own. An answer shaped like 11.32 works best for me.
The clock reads 1.50
